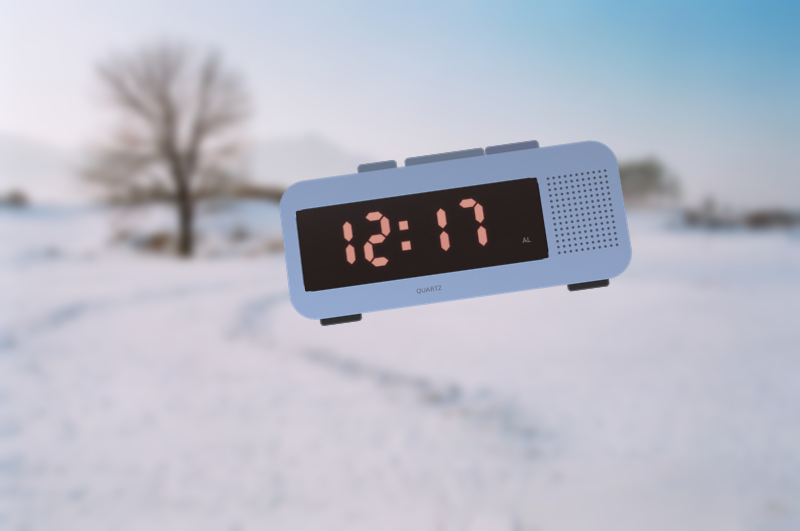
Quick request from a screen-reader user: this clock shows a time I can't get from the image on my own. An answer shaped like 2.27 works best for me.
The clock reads 12.17
